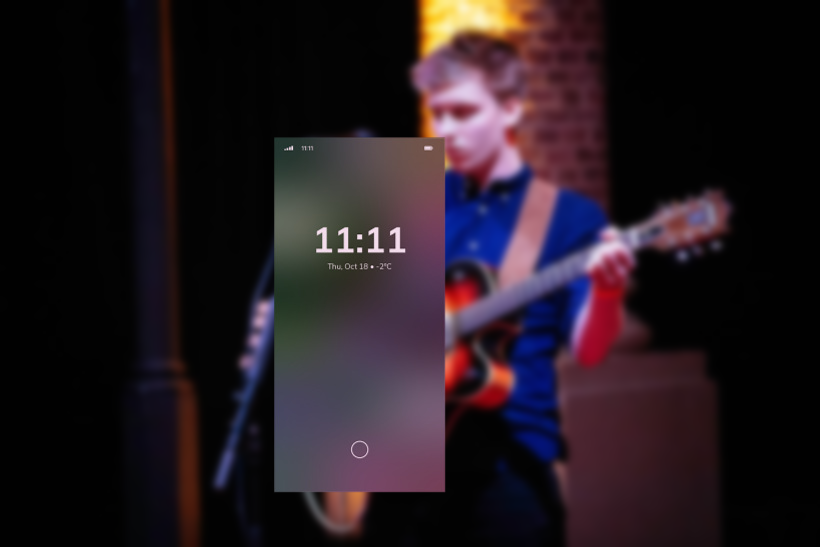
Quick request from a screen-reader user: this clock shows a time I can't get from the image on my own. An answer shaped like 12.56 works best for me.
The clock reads 11.11
